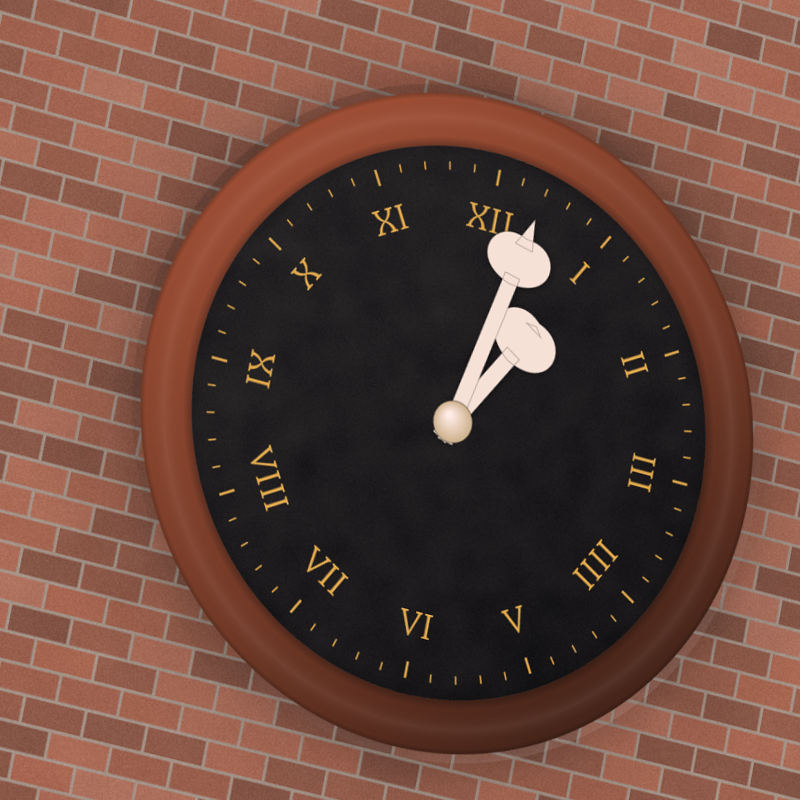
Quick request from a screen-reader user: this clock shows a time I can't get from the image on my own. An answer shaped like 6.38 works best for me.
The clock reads 1.02
